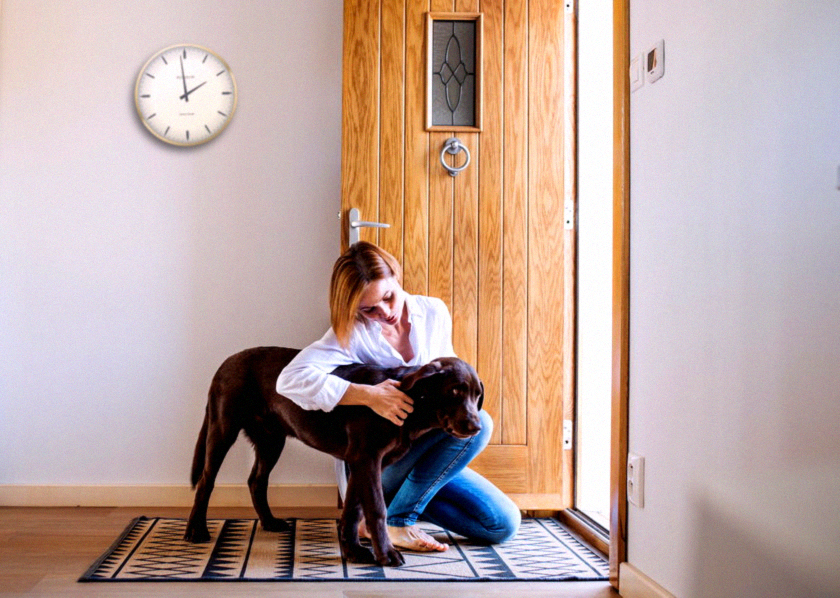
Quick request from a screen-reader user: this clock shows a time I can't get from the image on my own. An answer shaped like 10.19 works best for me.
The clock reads 1.59
